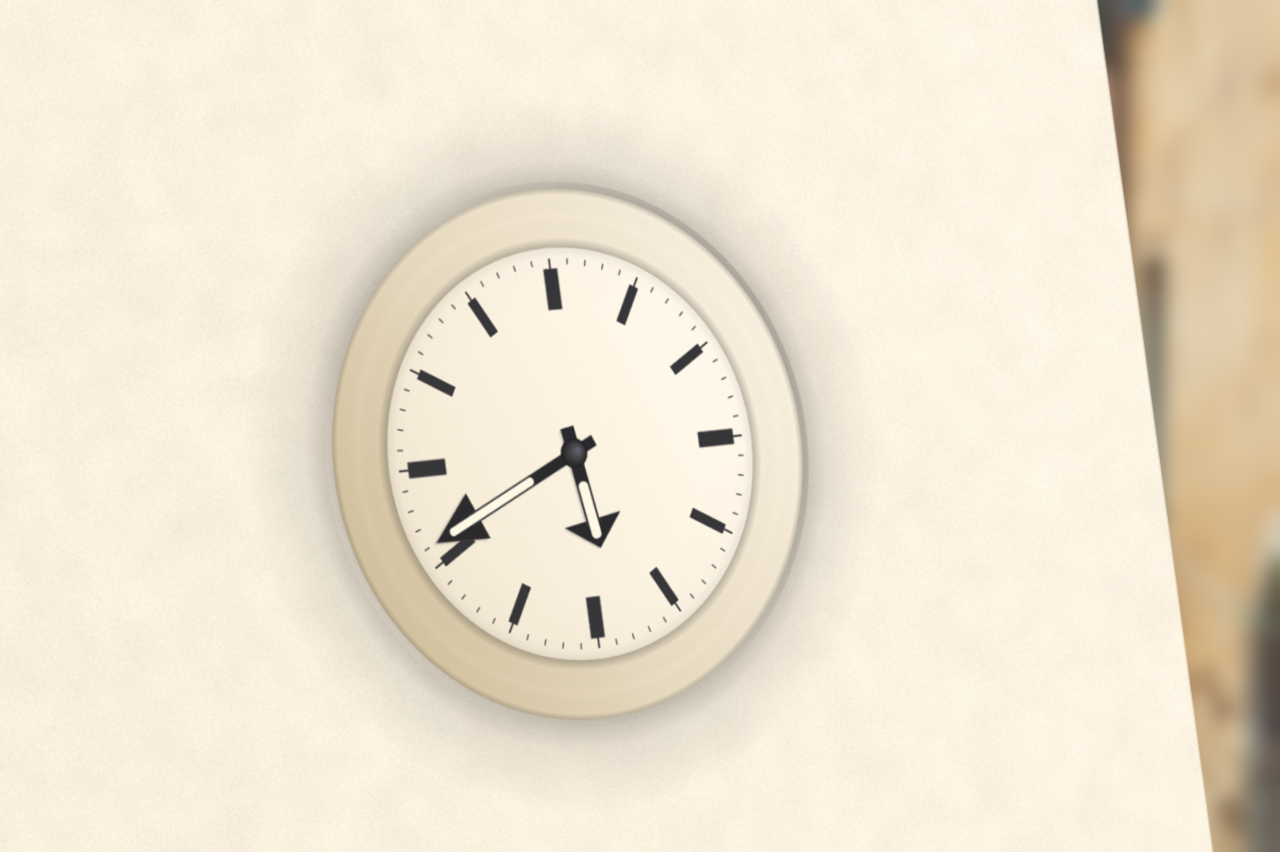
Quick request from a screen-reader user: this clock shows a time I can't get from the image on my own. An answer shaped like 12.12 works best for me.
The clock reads 5.41
